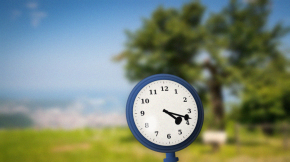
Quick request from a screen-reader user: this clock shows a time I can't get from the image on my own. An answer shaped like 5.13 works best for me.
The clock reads 4.18
